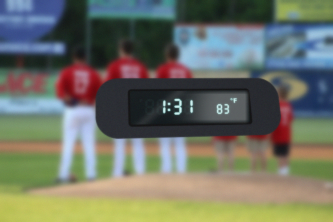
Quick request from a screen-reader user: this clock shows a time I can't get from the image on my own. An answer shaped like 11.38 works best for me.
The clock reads 1.31
